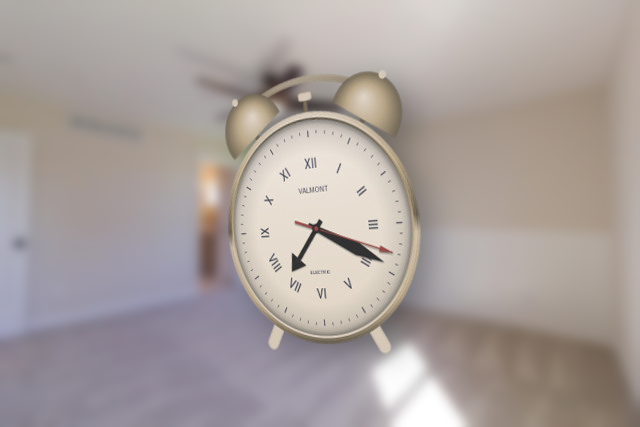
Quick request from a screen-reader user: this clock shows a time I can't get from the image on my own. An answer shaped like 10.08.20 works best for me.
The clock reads 7.19.18
